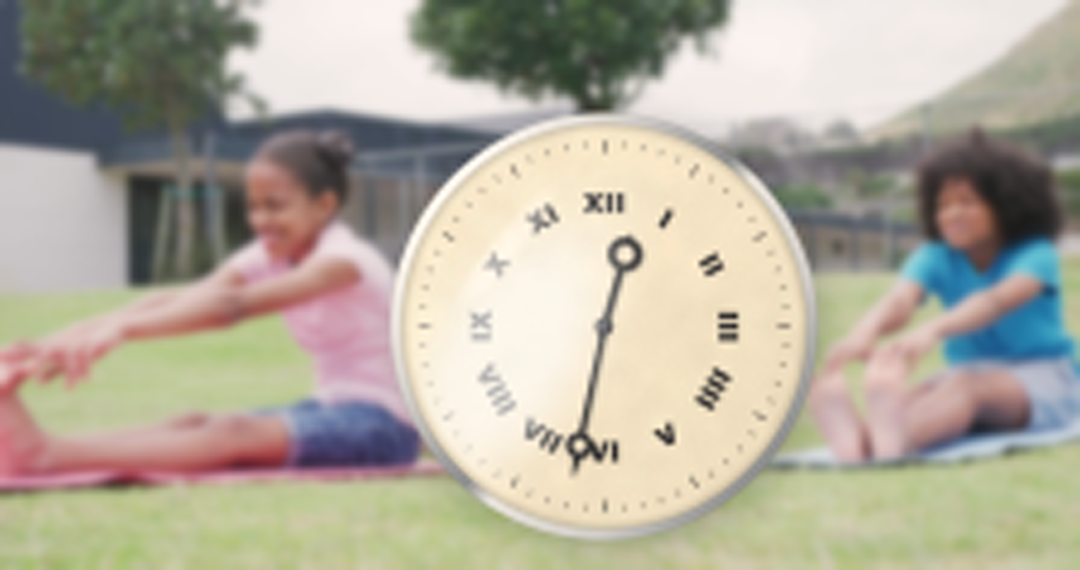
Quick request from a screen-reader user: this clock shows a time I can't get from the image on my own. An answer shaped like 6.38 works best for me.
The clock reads 12.32
